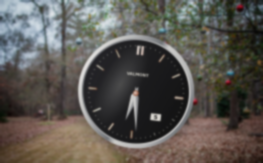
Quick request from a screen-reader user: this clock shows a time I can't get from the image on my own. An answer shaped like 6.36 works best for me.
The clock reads 6.29
